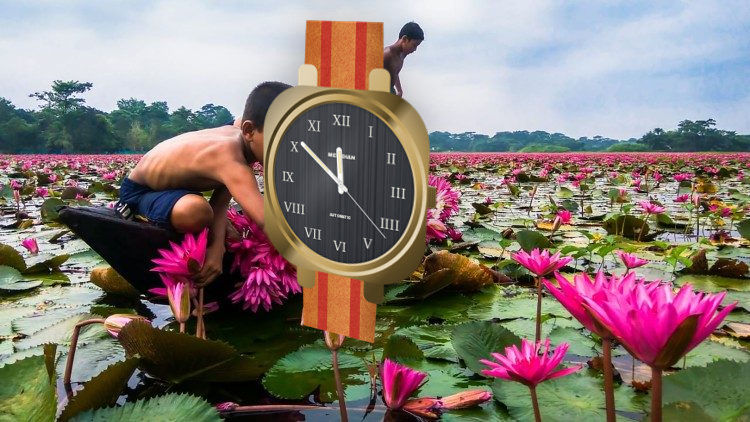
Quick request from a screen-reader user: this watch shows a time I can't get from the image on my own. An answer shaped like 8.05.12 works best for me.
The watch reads 11.51.22
